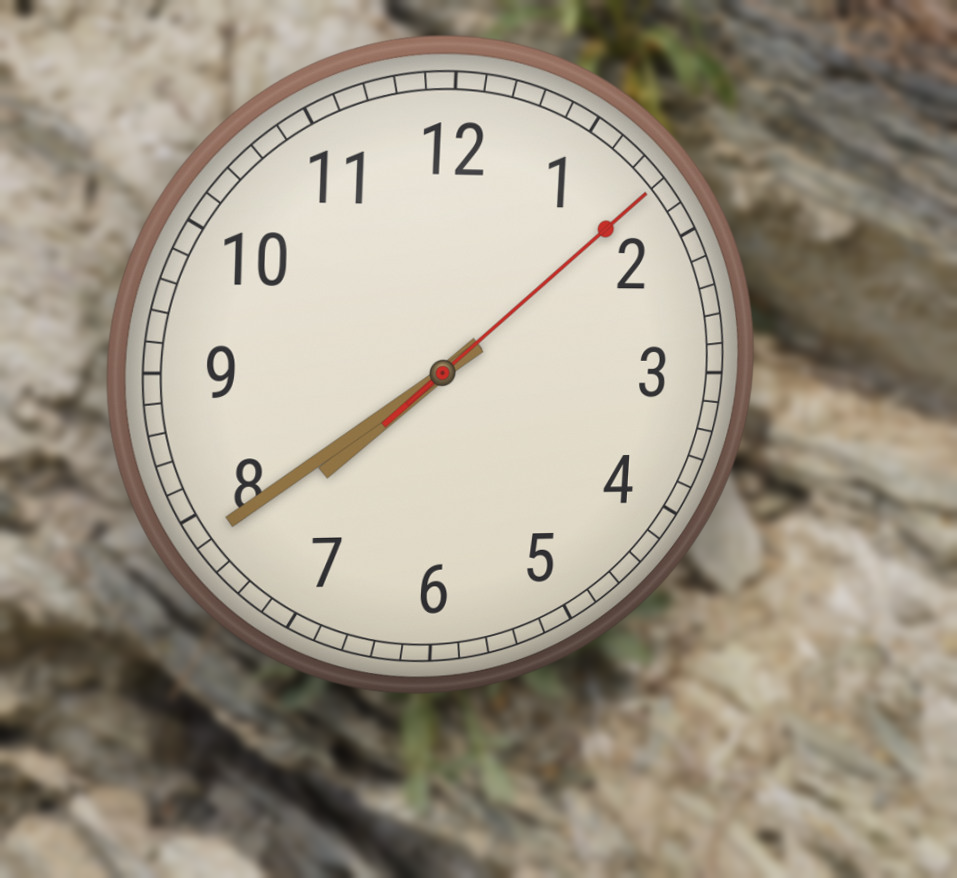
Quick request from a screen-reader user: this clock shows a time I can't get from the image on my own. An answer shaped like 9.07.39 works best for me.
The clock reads 7.39.08
